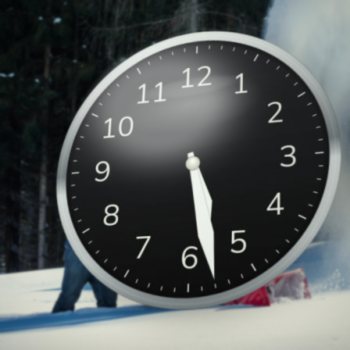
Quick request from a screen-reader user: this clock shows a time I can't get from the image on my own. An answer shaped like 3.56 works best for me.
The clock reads 5.28
